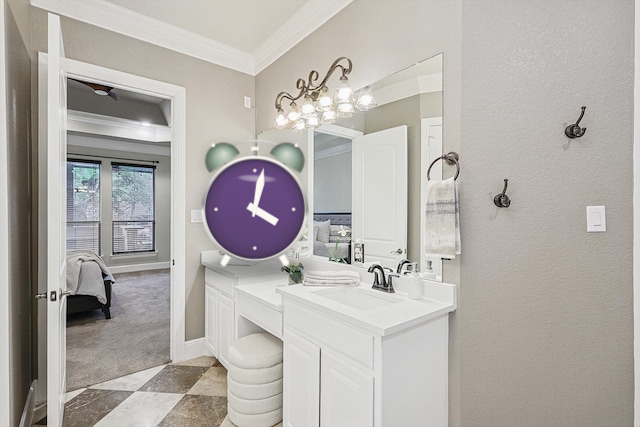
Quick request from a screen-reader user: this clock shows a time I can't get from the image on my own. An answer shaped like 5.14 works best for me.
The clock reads 4.02
